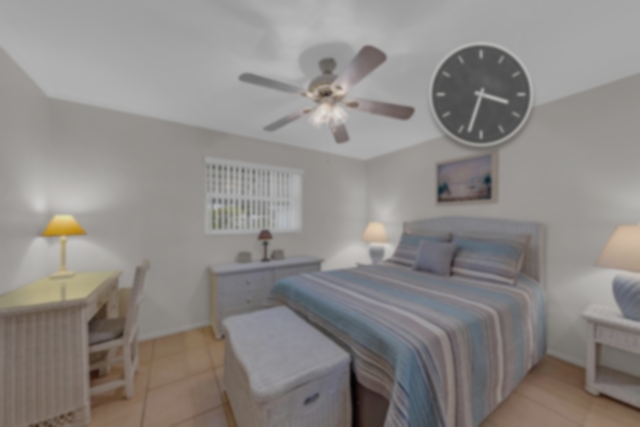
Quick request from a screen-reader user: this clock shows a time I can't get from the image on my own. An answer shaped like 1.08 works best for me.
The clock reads 3.33
